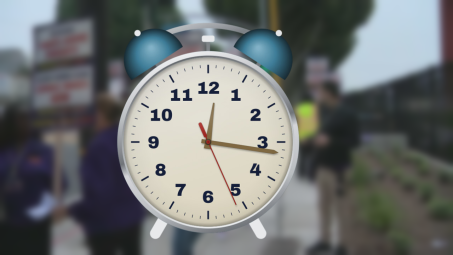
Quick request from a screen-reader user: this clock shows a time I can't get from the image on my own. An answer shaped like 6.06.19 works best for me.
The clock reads 12.16.26
